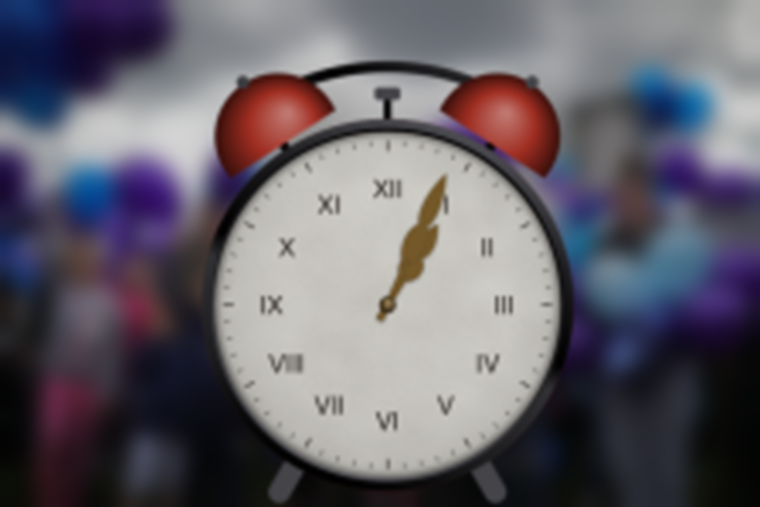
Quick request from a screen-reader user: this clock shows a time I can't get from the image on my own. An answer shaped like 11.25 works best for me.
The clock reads 1.04
